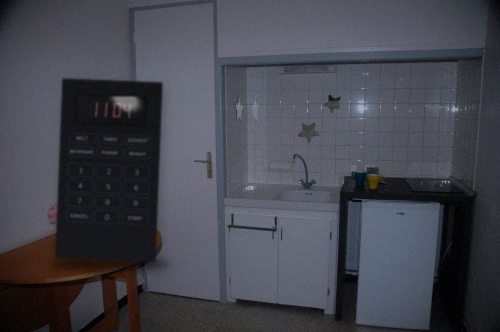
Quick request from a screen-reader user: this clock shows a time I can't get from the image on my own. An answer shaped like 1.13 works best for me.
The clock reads 11.04
